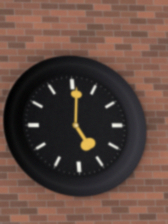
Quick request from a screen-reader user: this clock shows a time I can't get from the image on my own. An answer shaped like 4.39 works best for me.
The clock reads 5.01
